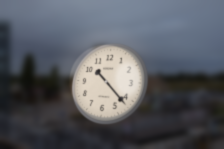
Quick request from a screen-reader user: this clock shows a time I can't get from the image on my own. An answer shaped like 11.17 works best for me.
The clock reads 10.22
